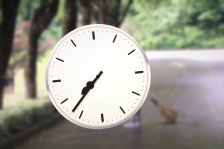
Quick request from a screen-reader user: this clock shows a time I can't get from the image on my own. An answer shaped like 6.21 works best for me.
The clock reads 7.37
